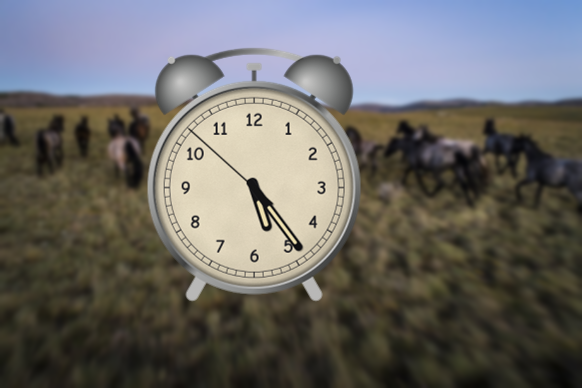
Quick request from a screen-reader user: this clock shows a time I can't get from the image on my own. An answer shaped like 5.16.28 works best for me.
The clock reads 5.23.52
